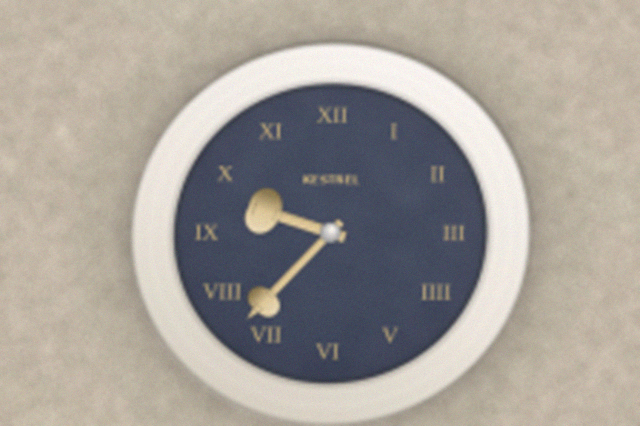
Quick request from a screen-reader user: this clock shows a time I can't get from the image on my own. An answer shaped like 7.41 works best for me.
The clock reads 9.37
